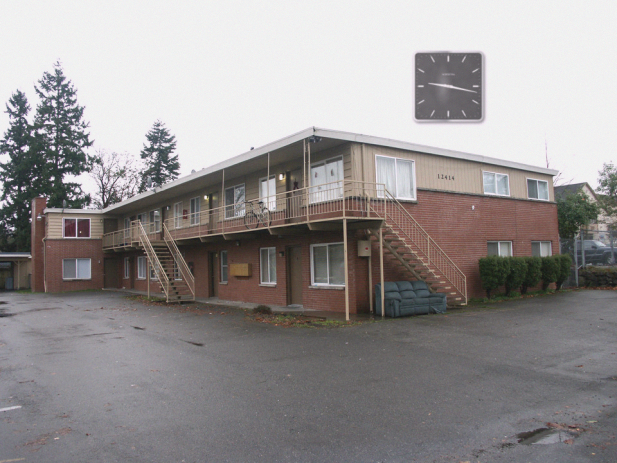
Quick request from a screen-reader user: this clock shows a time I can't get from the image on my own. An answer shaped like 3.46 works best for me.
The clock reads 9.17
